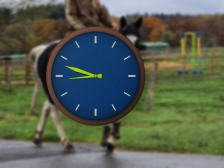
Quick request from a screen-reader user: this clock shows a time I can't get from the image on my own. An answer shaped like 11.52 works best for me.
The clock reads 8.48
